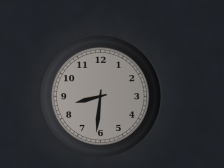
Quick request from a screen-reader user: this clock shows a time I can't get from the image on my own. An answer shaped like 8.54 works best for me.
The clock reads 8.31
